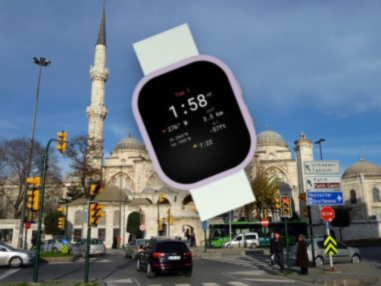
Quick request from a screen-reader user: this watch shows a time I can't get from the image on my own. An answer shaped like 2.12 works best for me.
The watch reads 1.58
